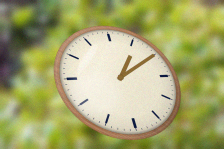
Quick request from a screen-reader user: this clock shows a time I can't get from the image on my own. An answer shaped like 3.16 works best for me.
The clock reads 1.10
